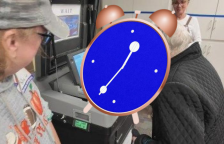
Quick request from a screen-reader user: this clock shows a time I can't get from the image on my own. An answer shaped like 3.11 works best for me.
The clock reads 12.35
